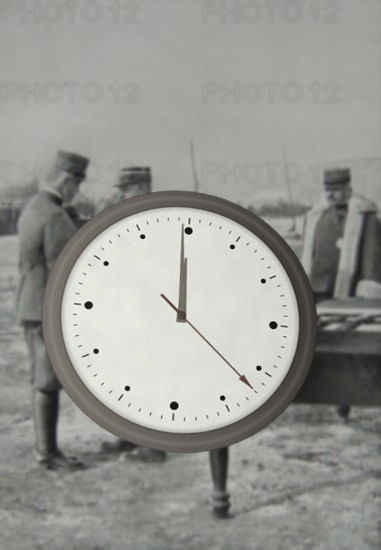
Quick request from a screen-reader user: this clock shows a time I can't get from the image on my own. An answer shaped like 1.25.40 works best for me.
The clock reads 11.59.22
